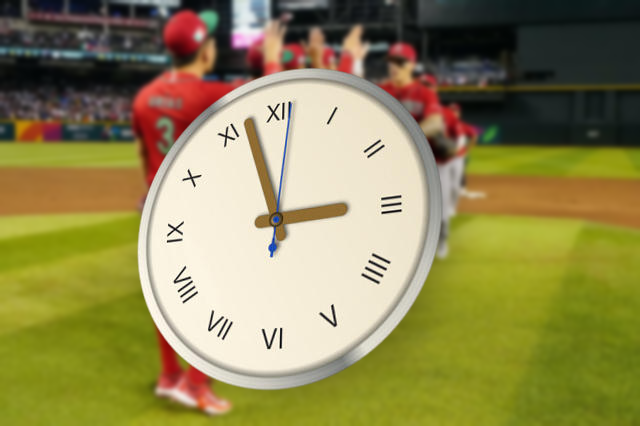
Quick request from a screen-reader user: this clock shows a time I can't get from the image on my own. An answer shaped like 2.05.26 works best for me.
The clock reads 2.57.01
